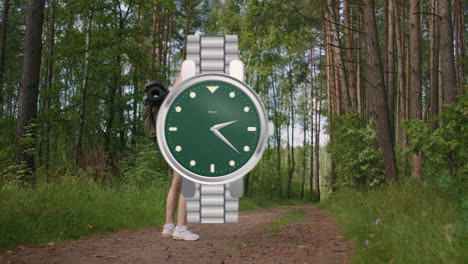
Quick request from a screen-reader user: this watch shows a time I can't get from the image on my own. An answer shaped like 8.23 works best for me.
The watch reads 2.22
